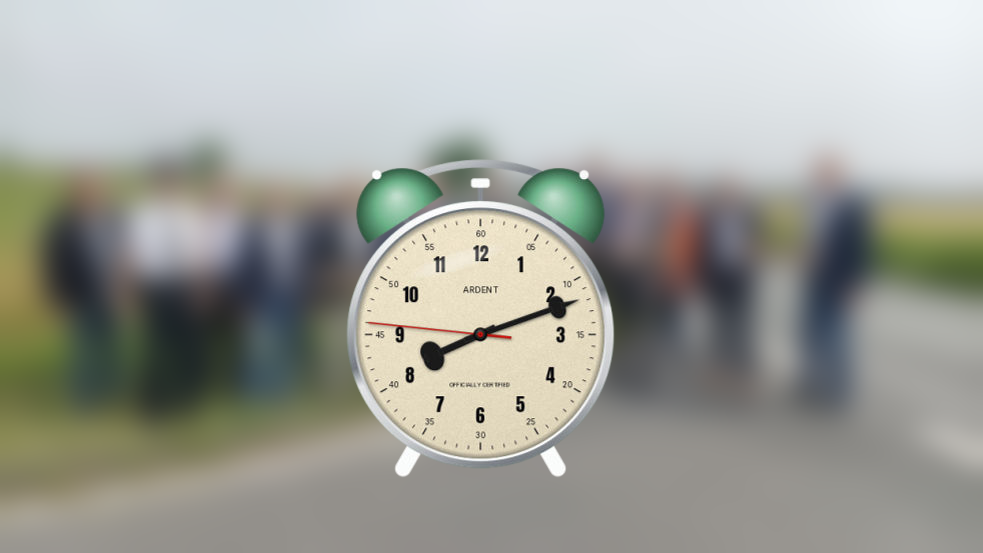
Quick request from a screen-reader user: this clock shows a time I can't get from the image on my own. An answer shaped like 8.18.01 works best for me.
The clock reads 8.11.46
